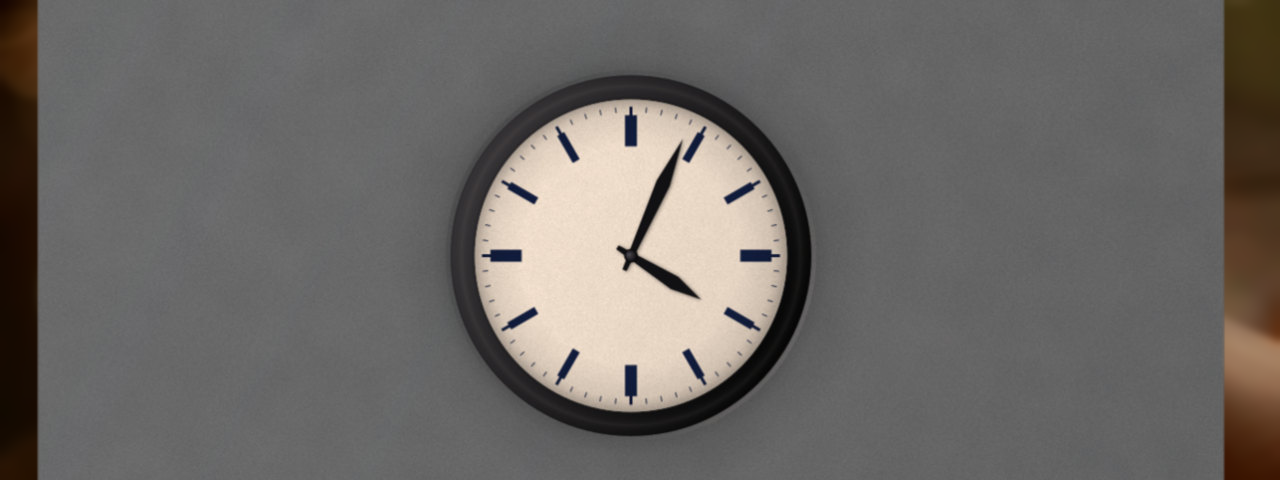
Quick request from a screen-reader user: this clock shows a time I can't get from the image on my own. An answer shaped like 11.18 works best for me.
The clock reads 4.04
